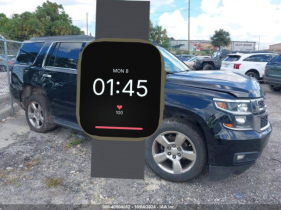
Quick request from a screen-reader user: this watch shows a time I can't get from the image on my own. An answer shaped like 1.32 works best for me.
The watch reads 1.45
